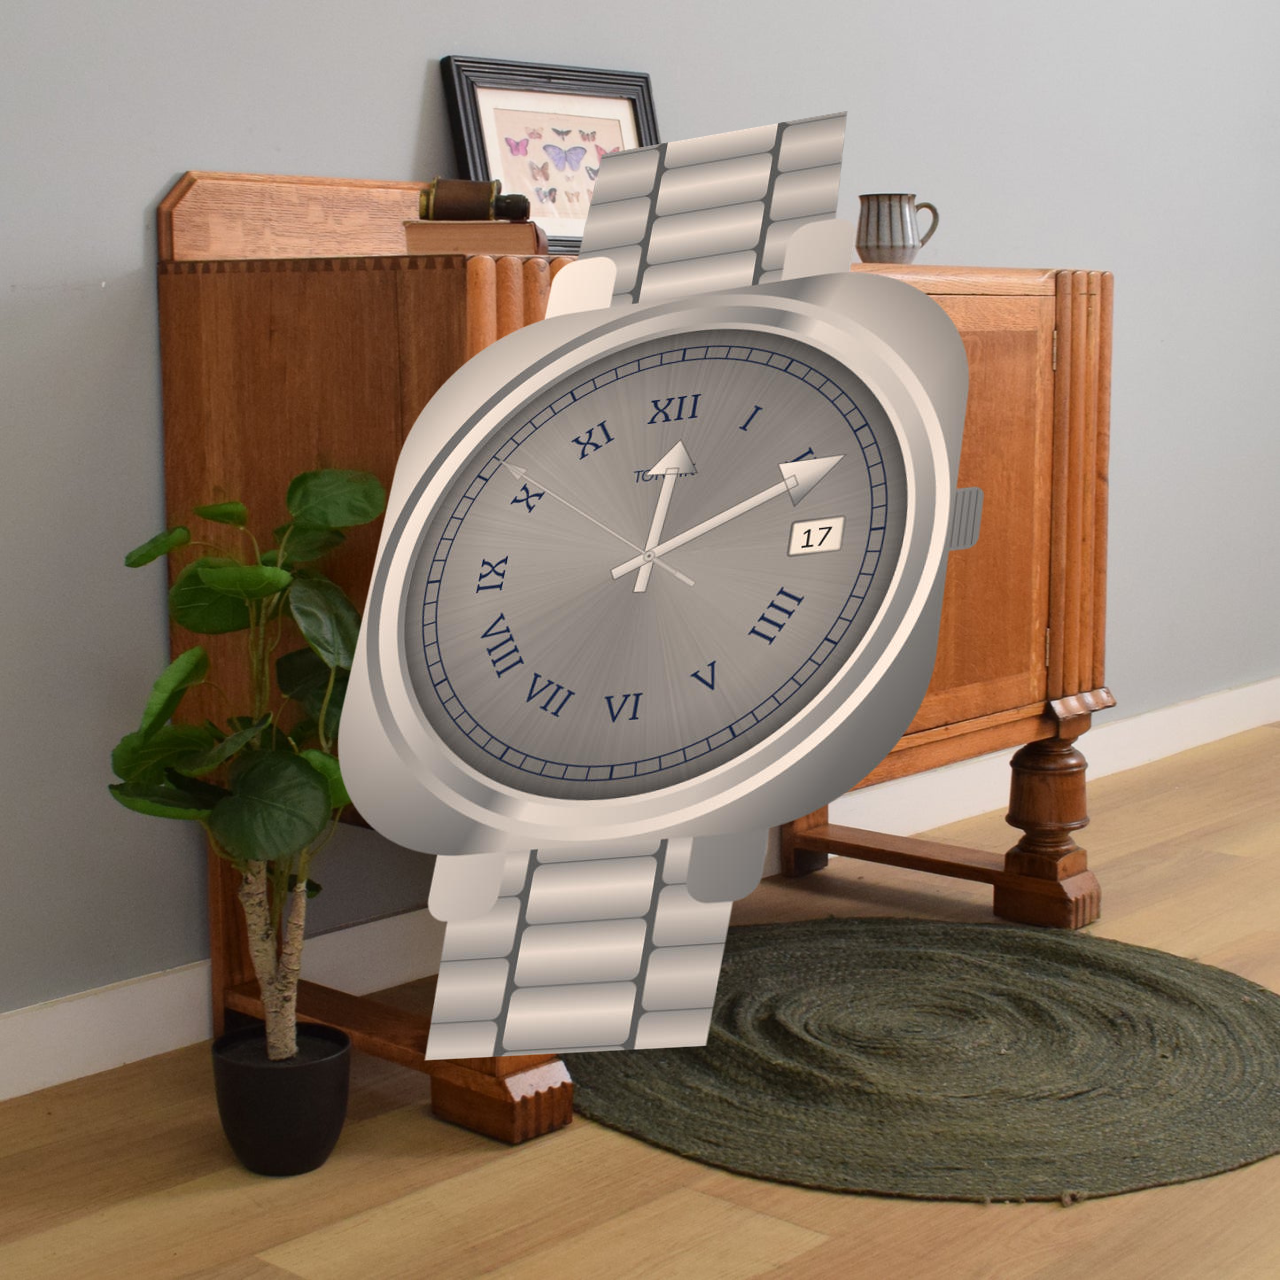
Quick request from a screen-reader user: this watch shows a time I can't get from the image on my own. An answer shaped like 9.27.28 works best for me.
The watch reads 12.10.51
